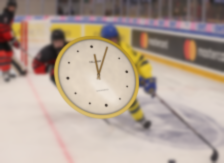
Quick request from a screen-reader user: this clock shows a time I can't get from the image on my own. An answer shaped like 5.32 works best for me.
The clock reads 12.05
